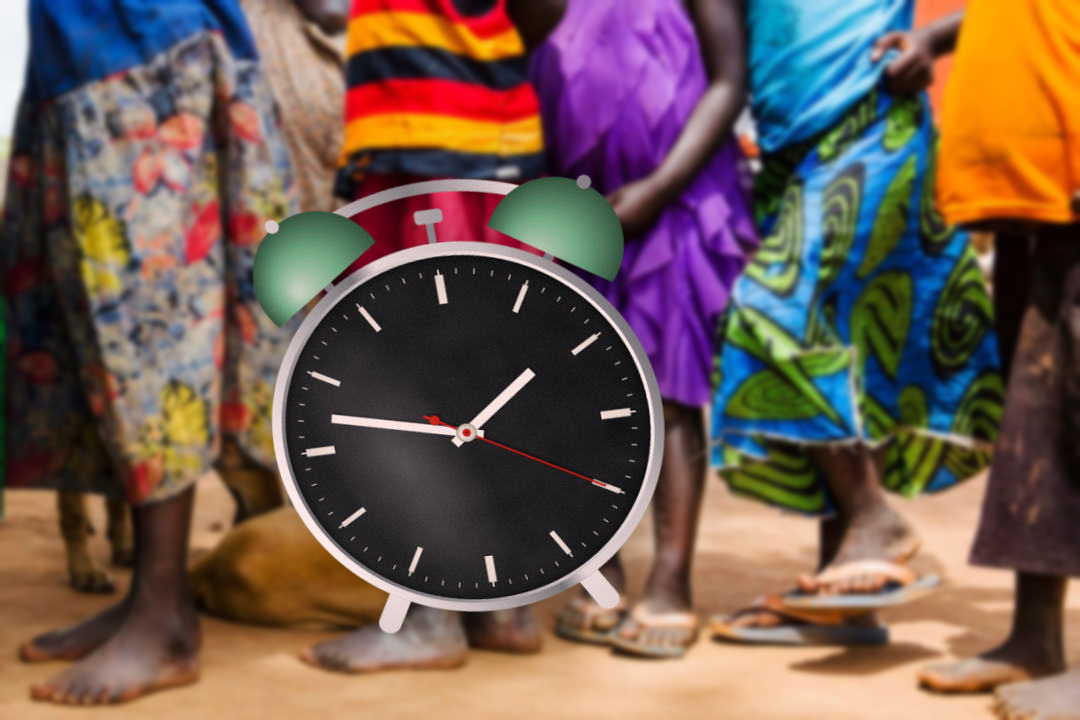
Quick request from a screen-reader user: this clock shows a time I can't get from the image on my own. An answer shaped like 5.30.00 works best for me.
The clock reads 1.47.20
